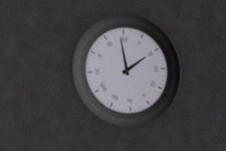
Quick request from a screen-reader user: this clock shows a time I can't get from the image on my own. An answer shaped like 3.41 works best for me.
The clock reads 1.59
